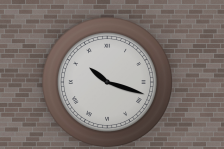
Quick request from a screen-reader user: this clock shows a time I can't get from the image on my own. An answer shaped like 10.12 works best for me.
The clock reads 10.18
